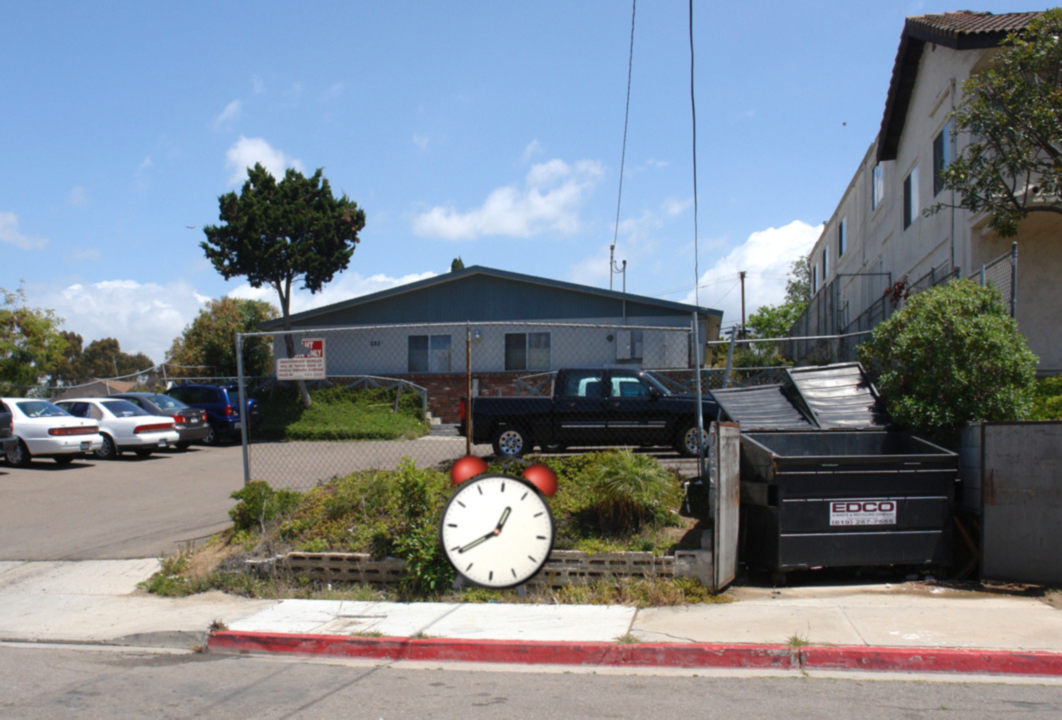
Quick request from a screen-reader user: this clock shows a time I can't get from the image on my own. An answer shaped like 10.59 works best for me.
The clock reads 12.39
